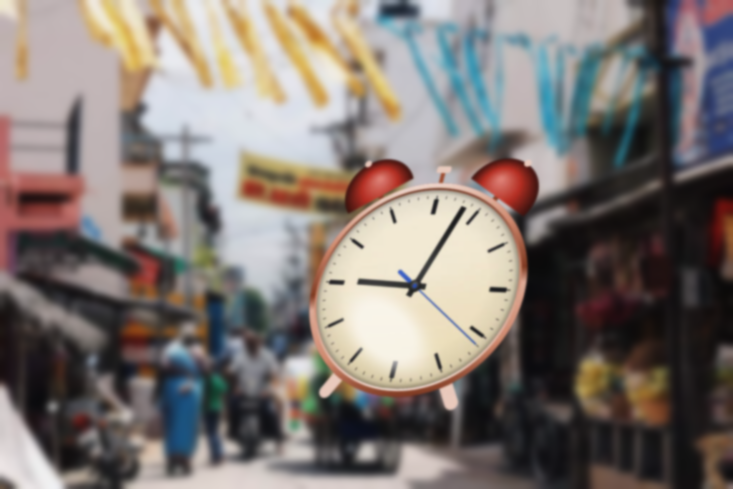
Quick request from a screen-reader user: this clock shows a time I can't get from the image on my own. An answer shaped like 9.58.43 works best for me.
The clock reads 9.03.21
